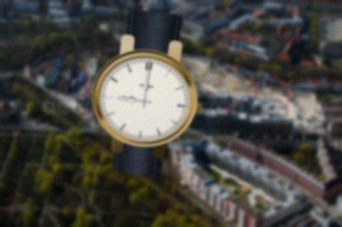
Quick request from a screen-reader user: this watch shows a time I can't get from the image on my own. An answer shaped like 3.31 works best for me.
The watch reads 9.00
